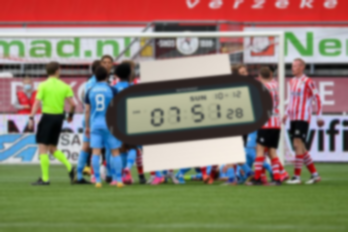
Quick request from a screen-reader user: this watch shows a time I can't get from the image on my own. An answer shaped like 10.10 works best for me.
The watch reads 7.51
